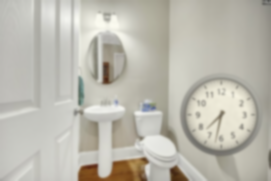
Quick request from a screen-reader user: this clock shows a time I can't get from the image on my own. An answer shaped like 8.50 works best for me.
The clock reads 7.32
